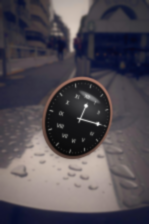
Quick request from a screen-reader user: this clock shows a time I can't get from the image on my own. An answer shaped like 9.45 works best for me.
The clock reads 12.15
